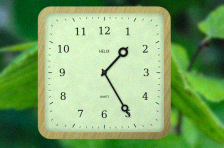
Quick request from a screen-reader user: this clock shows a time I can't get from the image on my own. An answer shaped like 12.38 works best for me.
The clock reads 1.25
